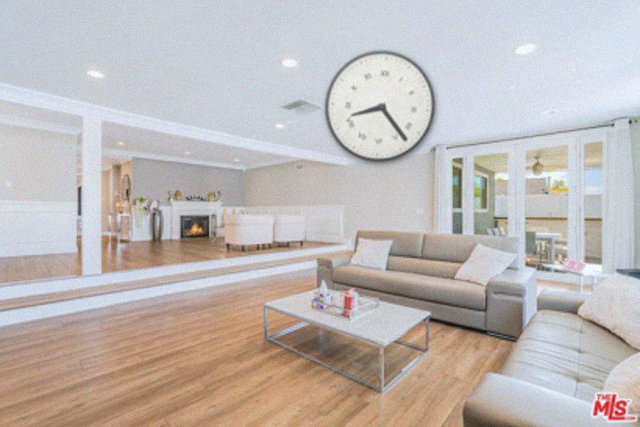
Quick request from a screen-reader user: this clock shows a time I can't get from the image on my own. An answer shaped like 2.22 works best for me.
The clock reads 8.23
